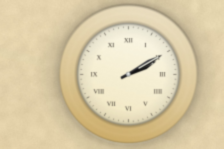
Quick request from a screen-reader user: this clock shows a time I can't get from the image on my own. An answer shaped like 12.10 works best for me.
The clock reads 2.10
